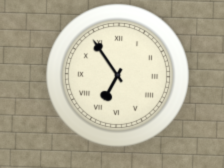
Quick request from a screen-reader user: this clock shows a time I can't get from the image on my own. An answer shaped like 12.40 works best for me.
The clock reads 6.54
